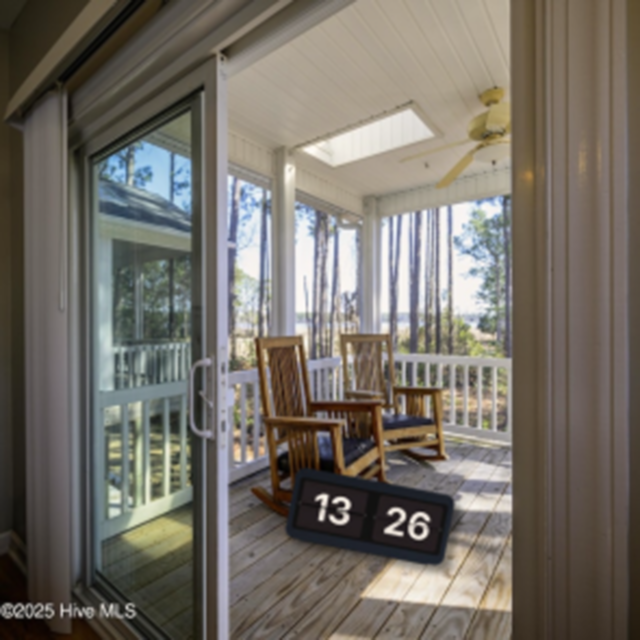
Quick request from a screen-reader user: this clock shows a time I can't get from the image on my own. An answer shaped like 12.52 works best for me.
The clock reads 13.26
